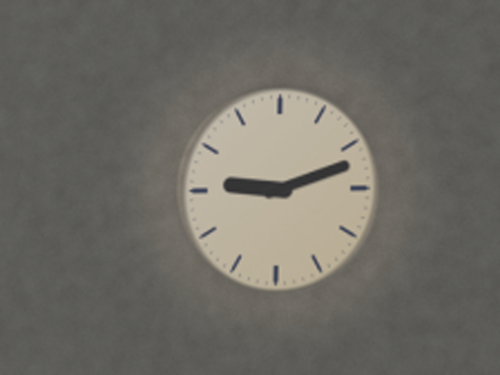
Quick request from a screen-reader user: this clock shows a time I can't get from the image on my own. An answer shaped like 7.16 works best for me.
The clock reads 9.12
